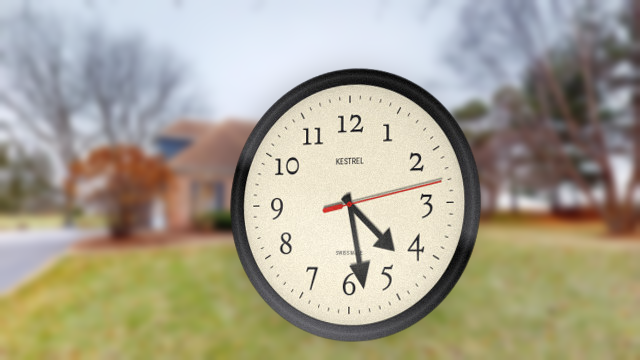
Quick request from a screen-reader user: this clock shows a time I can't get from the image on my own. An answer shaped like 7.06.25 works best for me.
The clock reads 4.28.13
